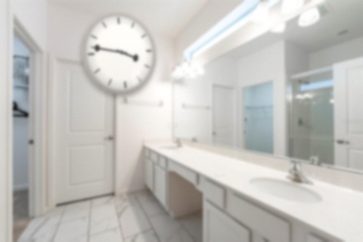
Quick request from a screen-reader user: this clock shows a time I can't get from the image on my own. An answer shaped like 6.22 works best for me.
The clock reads 3.47
